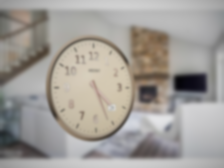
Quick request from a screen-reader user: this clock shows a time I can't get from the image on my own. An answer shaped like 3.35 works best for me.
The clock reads 4.26
